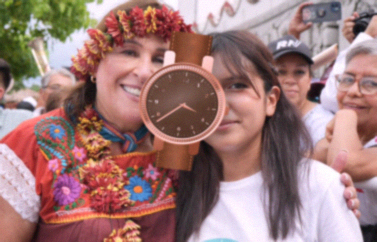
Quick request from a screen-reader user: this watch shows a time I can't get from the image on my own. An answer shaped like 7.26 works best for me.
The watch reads 3.38
